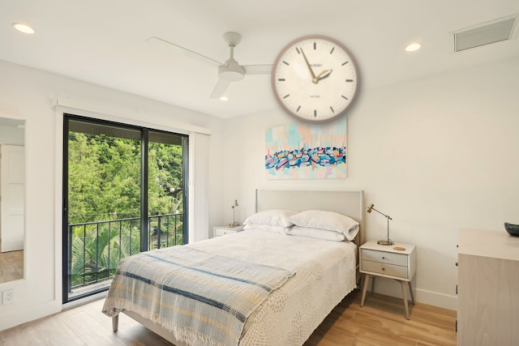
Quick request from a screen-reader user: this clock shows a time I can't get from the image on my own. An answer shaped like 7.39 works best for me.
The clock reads 1.56
